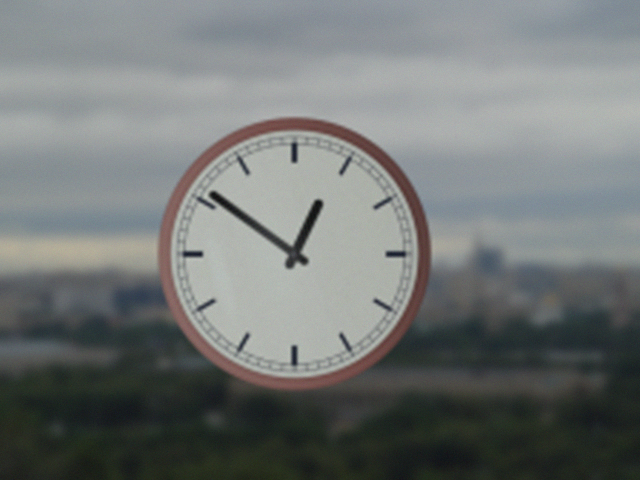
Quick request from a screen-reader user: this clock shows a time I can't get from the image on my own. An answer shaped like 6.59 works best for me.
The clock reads 12.51
